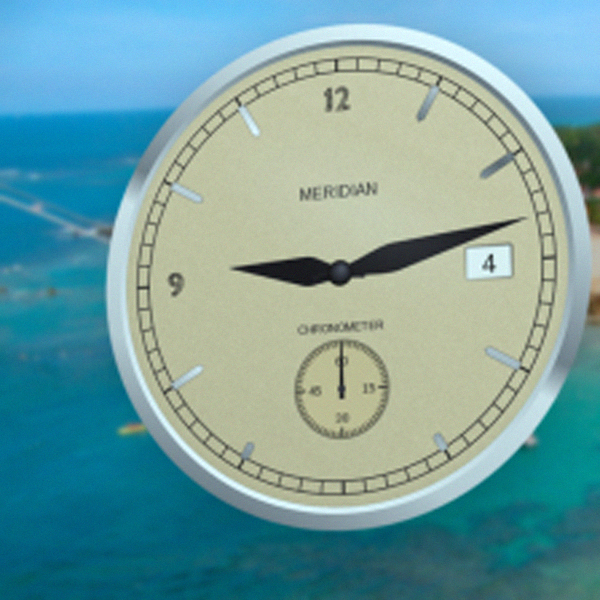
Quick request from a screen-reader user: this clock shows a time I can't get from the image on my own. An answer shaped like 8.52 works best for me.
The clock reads 9.13
